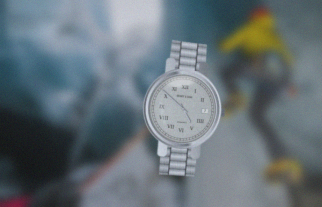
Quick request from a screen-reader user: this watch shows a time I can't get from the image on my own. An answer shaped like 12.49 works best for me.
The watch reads 4.51
